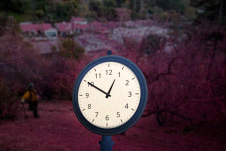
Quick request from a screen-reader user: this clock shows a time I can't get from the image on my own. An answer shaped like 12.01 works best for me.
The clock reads 12.50
